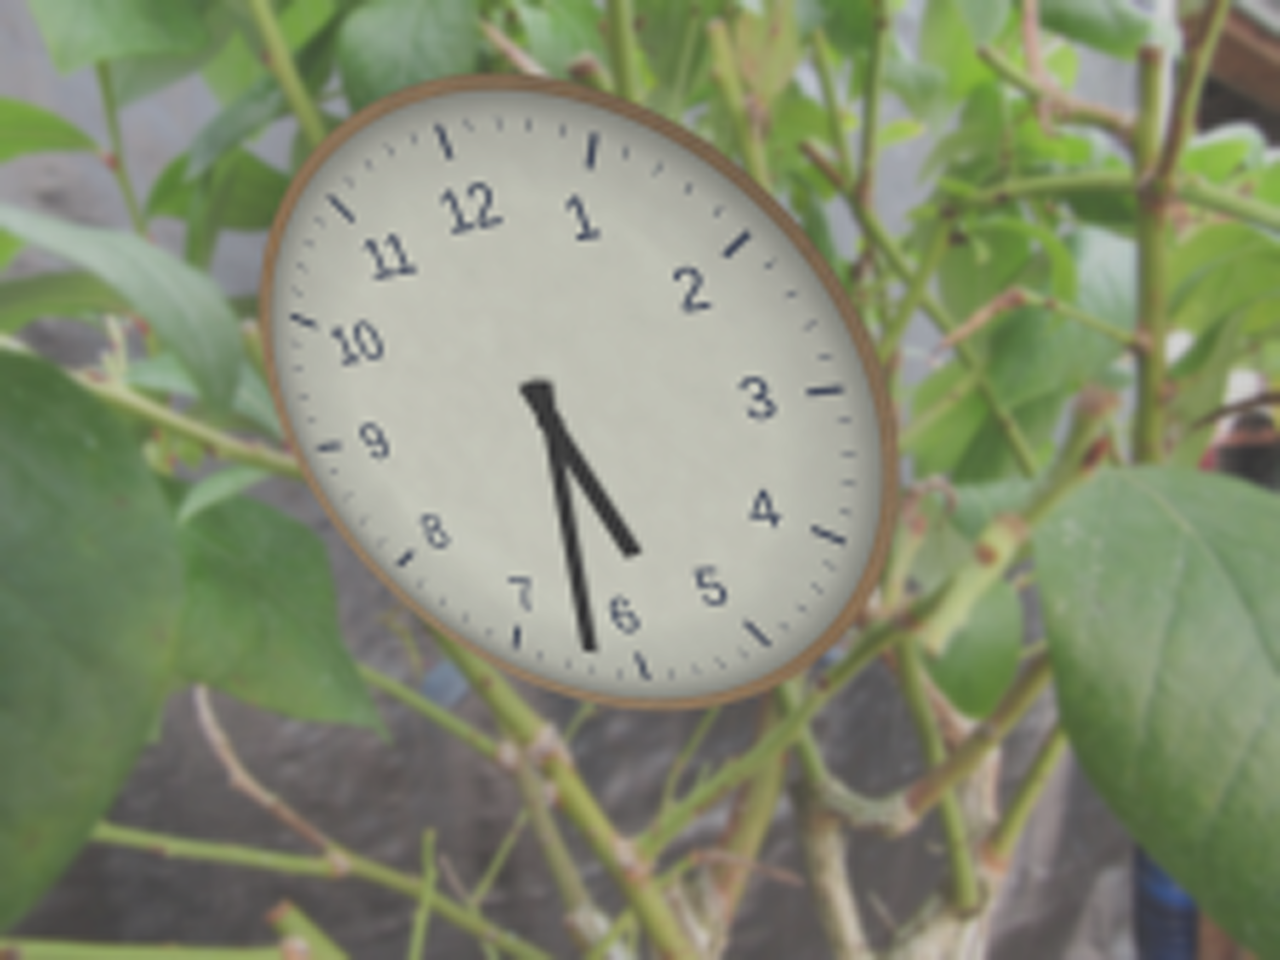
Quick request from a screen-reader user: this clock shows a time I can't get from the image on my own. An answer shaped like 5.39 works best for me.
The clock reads 5.32
